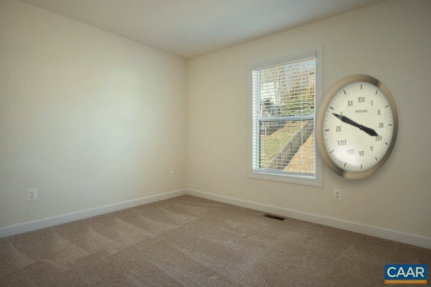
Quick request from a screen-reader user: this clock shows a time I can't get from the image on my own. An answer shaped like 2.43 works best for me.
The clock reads 3.49
